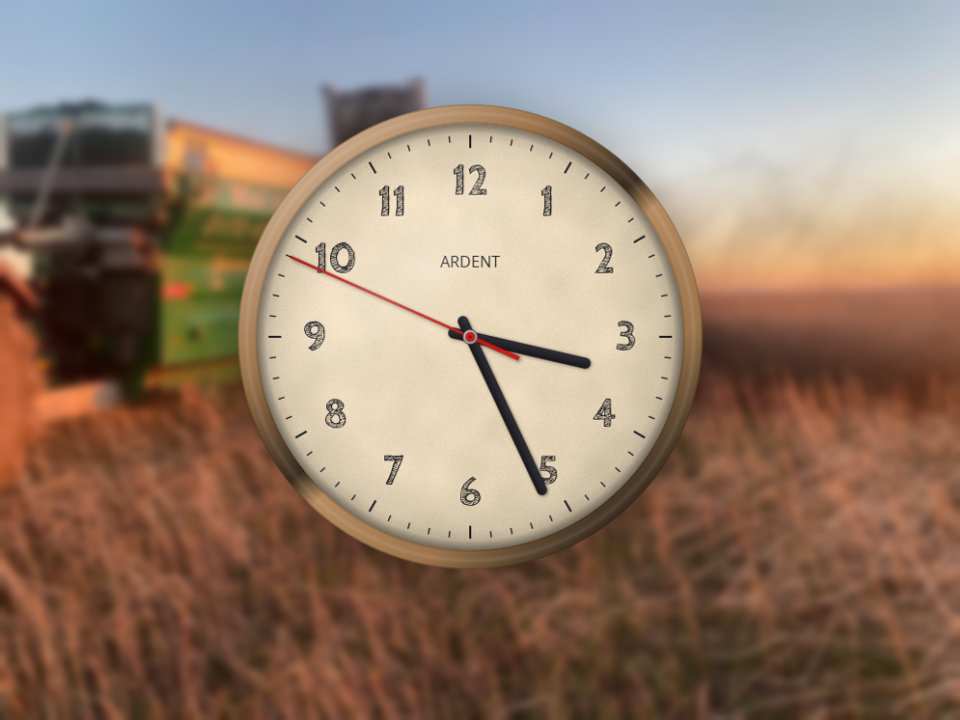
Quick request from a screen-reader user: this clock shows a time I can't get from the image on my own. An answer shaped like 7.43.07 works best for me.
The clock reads 3.25.49
